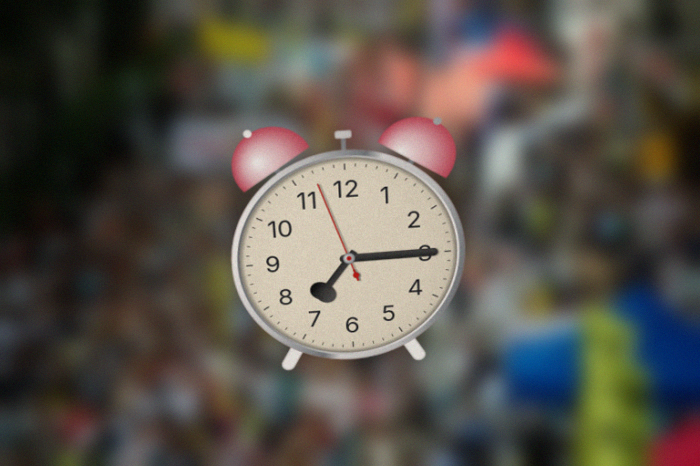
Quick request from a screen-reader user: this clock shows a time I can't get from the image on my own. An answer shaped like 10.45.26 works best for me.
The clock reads 7.14.57
